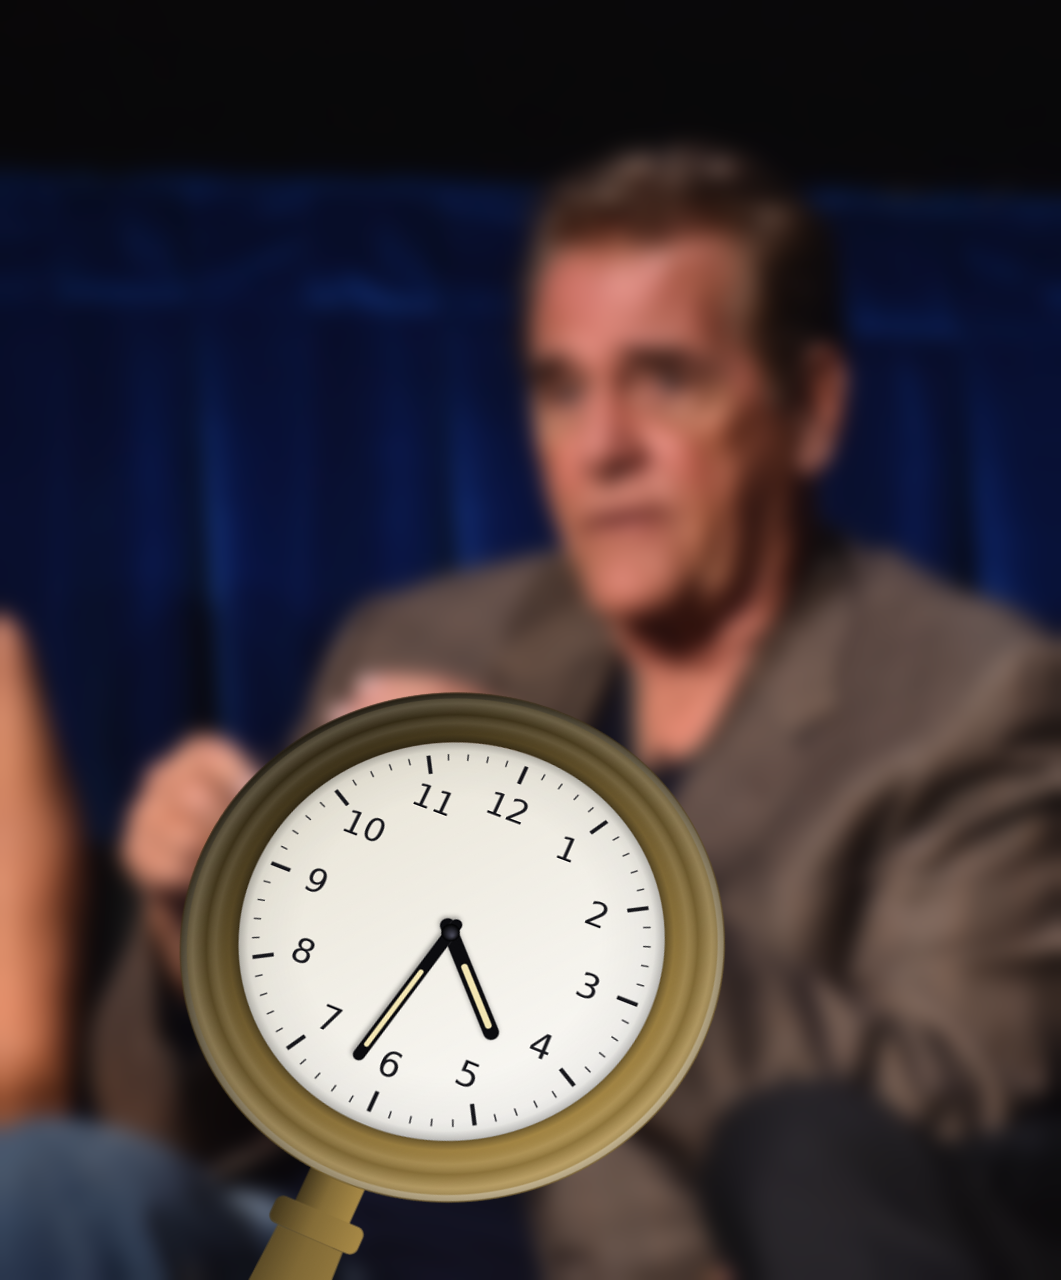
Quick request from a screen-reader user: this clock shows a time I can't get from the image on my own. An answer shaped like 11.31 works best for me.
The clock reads 4.32
